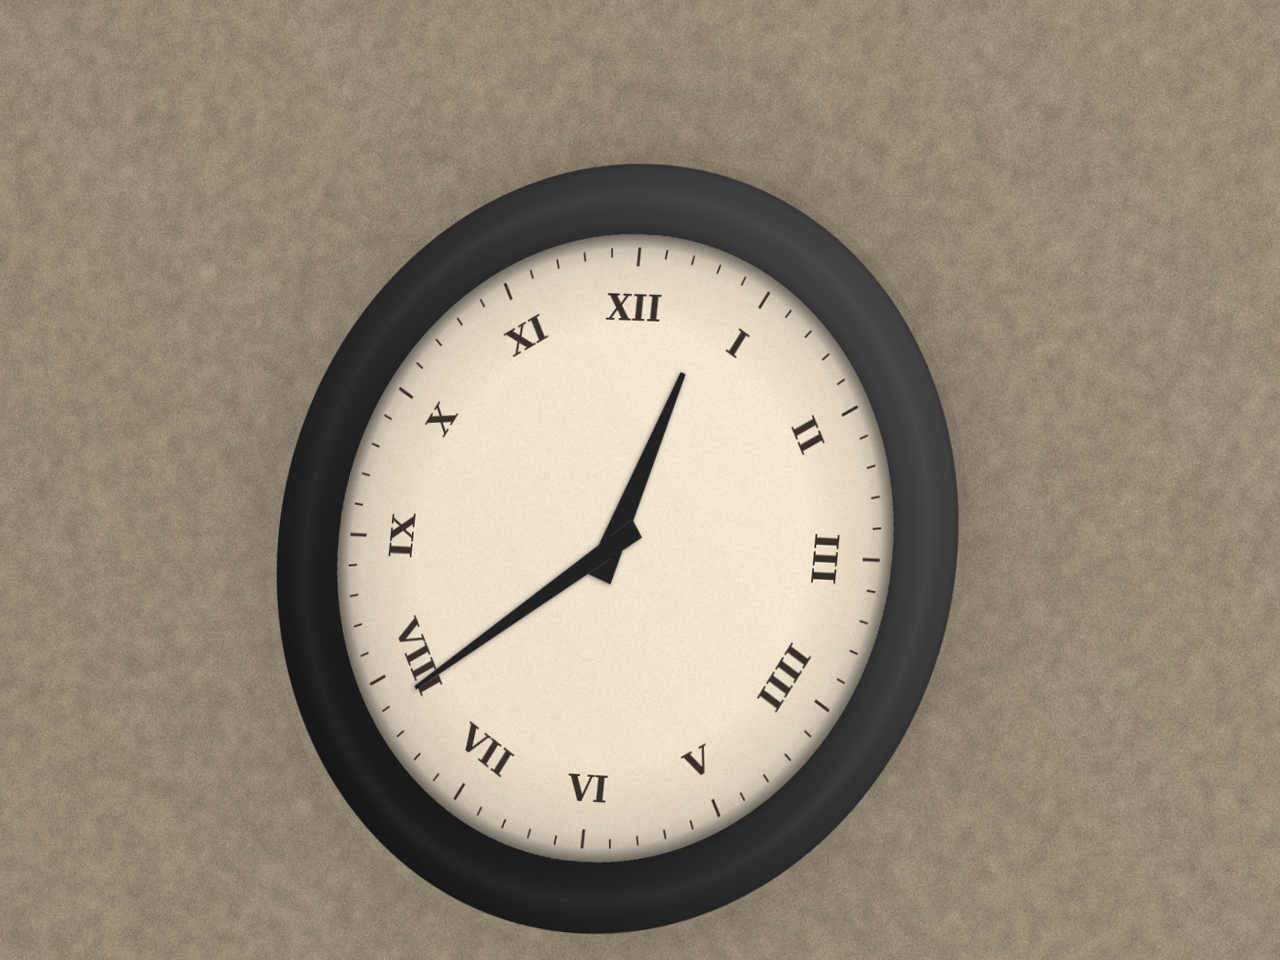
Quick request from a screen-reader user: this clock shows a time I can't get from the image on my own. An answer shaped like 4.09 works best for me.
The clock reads 12.39
